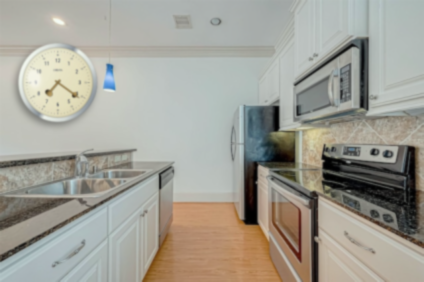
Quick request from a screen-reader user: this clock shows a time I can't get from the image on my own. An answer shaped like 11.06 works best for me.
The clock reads 7.21
